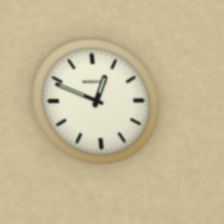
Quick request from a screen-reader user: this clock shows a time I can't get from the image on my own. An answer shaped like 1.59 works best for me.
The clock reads 12.49
